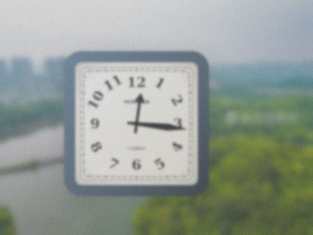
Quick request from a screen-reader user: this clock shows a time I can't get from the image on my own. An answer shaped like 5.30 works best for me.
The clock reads 12.16
